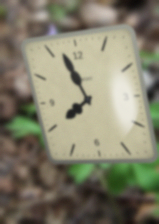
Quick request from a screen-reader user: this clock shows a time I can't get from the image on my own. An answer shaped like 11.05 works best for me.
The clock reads 7.57
